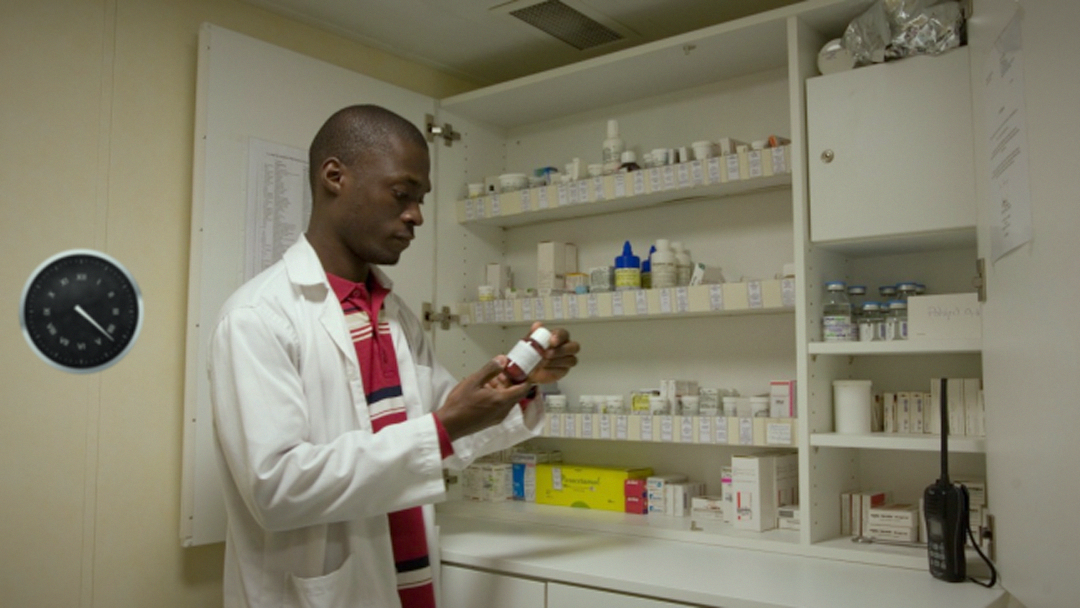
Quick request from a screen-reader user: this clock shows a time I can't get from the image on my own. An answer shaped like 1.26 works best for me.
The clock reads 4.22
